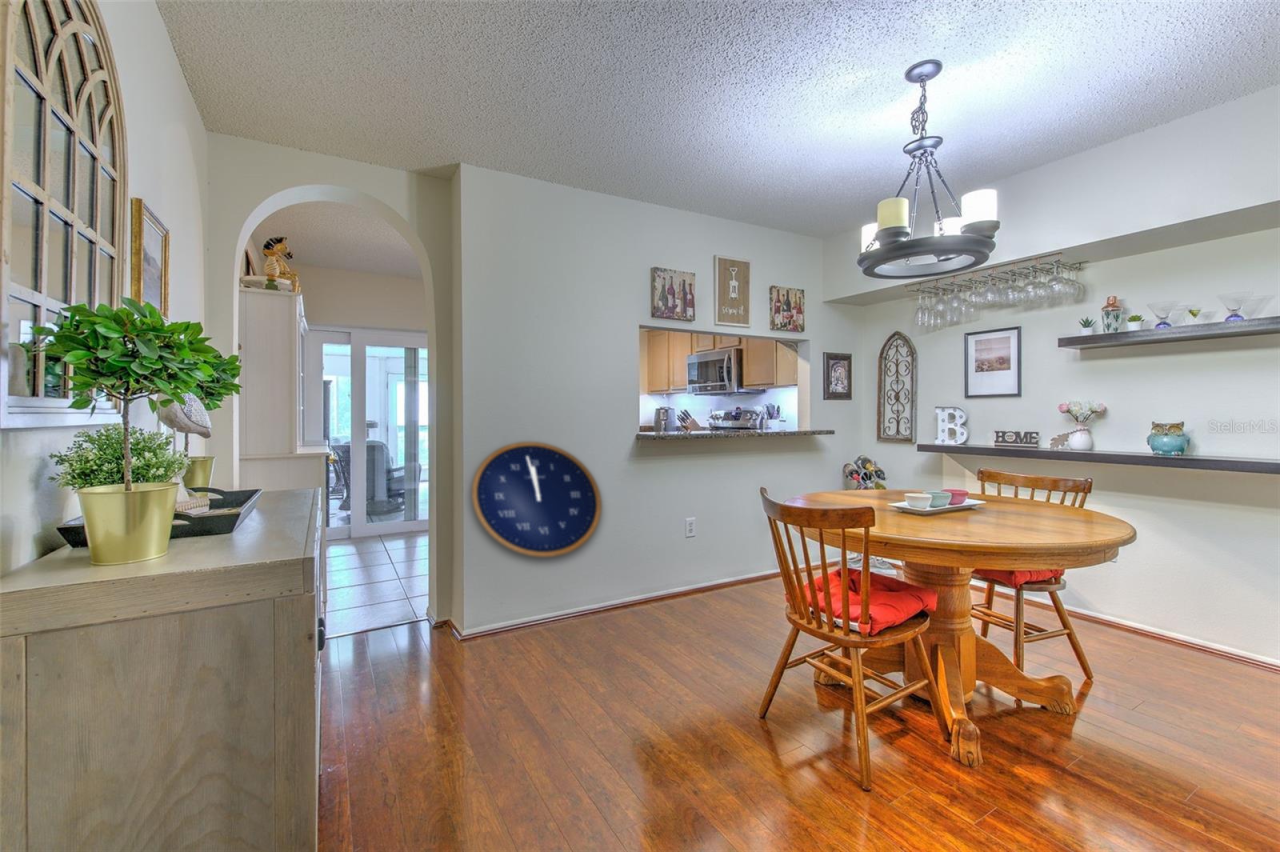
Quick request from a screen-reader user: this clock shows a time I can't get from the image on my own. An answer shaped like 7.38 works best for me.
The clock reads 11.59
